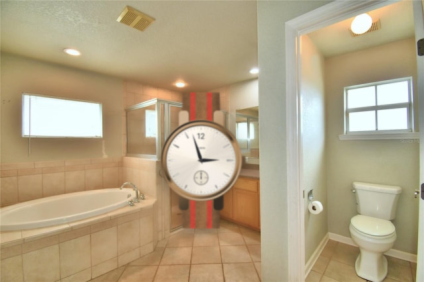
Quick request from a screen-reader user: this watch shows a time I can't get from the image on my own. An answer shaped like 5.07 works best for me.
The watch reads 2.57
